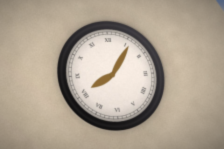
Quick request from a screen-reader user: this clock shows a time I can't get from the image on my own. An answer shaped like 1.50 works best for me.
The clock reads 8.06
